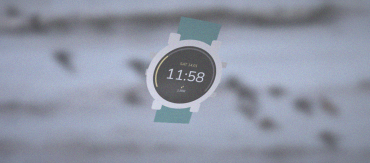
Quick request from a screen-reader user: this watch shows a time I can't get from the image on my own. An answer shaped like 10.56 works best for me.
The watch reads 11.58
